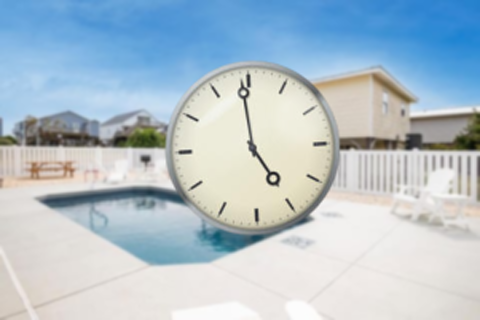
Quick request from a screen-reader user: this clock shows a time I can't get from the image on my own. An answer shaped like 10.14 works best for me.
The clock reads 4.59
